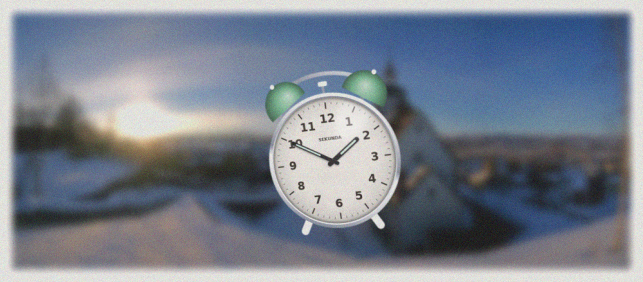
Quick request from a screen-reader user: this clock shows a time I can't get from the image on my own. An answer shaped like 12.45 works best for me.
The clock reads 1.50
